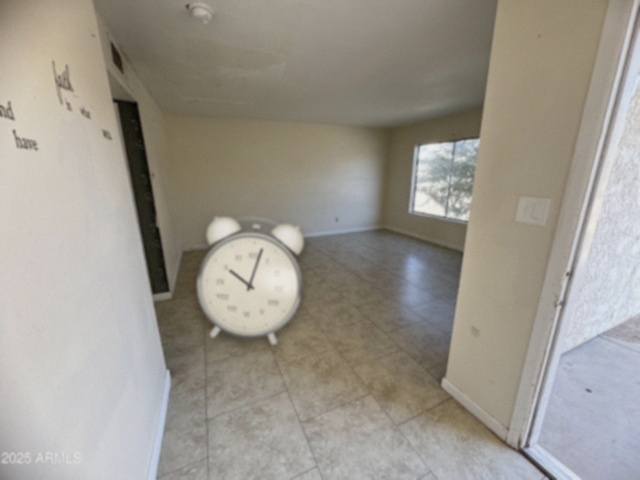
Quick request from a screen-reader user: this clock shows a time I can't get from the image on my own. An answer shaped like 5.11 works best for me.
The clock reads 10.02
